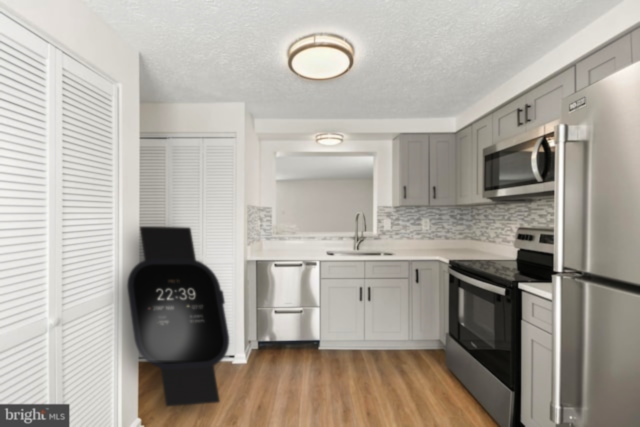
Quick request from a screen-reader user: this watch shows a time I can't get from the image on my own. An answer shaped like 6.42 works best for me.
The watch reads 22.39
